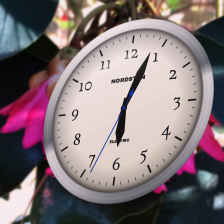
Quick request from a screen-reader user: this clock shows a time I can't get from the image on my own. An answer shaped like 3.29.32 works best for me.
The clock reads 6.03.34
